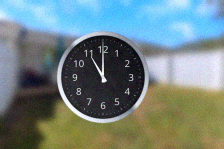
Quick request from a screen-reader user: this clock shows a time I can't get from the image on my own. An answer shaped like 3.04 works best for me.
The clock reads 11.00
